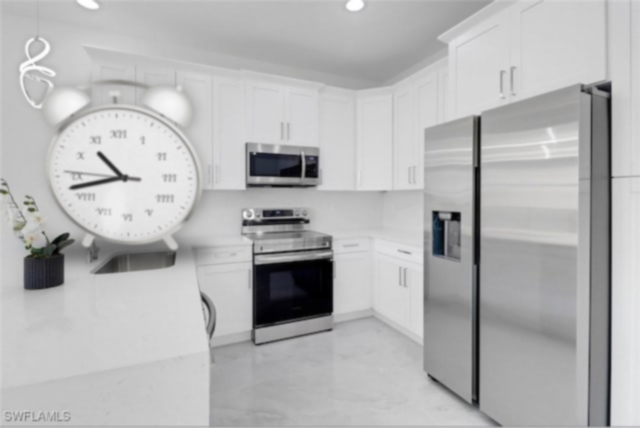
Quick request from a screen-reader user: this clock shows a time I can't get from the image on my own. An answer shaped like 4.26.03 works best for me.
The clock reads 10.42.46
